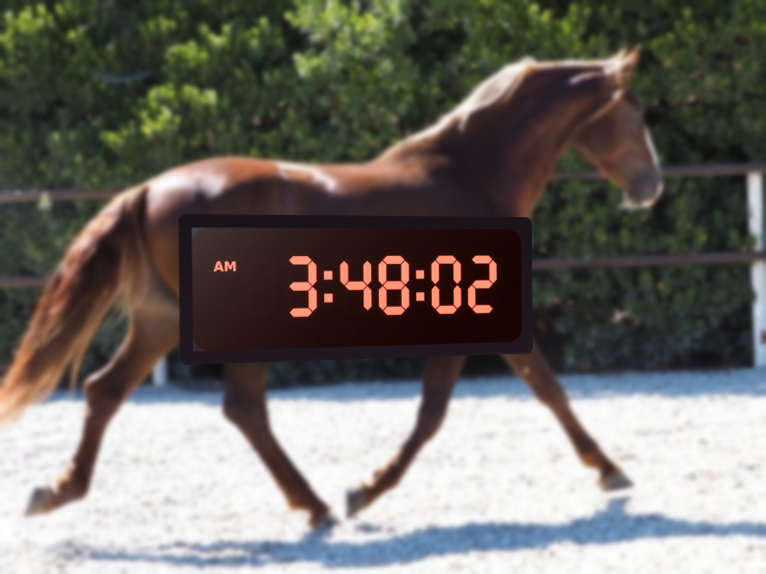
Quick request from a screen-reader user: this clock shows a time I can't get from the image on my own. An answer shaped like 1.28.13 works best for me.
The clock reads 3.48.02
